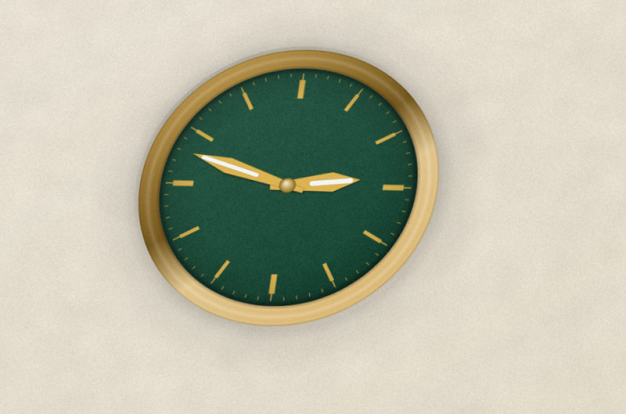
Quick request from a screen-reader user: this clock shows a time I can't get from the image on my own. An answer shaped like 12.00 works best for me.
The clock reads 2.48
